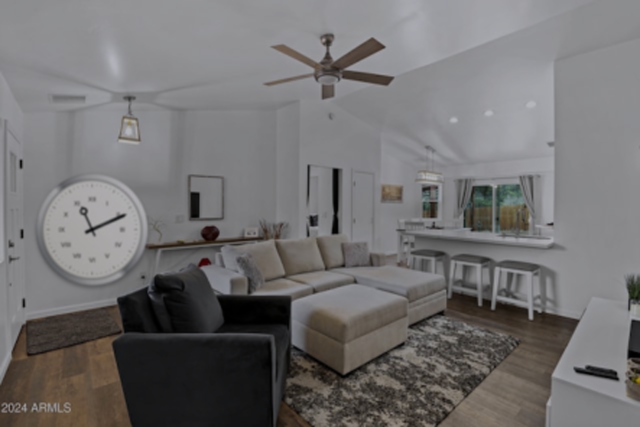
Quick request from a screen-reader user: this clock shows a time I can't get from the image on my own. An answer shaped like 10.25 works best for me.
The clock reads 11.11
